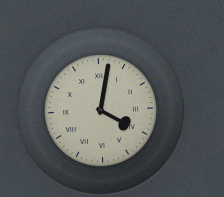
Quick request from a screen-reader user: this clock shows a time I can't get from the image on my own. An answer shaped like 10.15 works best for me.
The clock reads 4.02
